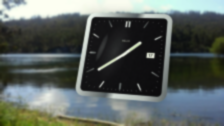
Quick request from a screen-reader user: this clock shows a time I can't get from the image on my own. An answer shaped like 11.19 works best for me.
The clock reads 1.39
